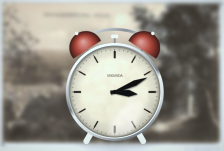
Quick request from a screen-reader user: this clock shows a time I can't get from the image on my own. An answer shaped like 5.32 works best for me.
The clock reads 3.11
